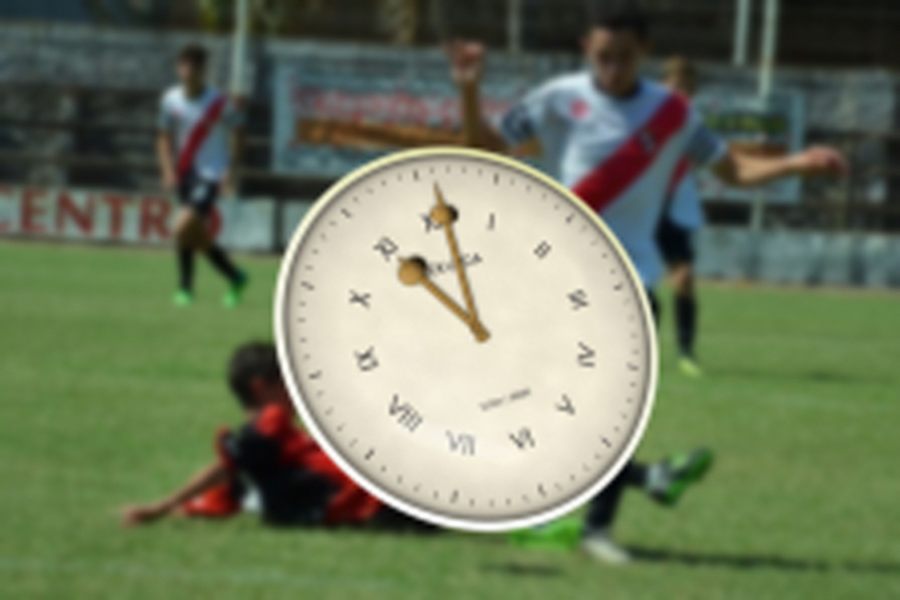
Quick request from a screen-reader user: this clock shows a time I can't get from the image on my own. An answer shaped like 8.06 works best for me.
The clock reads 11.01
